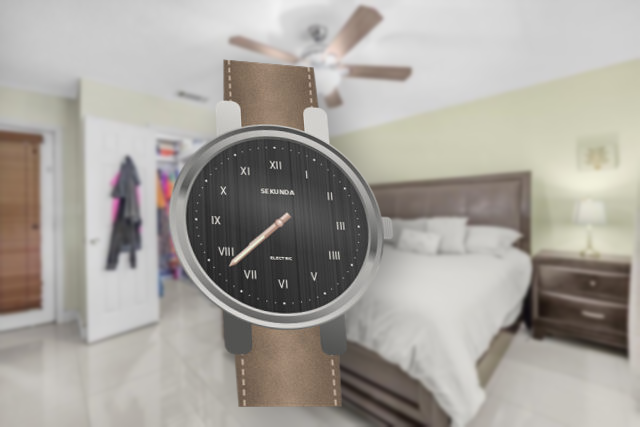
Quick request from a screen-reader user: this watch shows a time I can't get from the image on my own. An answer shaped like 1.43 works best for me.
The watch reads 7.38
